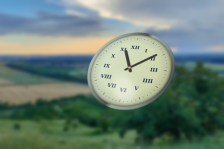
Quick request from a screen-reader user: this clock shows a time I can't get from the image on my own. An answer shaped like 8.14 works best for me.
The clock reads 11.09
